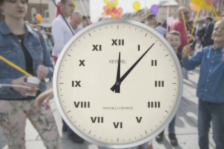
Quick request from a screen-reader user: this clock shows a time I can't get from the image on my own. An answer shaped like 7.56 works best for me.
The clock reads 12.07
